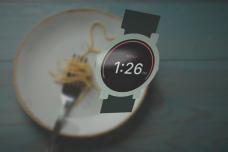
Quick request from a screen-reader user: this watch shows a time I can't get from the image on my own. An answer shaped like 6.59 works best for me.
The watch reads 1.26
